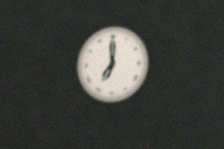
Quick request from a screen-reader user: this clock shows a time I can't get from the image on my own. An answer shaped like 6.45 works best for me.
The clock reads 7.00
